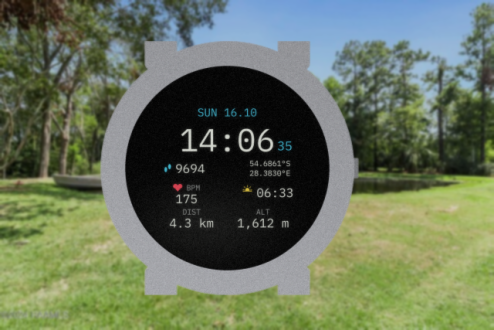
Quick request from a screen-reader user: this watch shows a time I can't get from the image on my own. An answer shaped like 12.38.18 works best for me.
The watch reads 14.06.35
